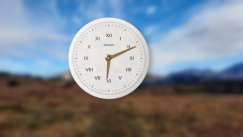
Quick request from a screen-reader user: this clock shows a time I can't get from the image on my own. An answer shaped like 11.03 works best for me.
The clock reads 6.11
